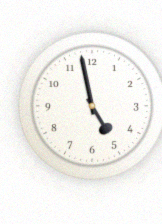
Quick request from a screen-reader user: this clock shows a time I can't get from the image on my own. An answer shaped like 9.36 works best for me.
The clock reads 4.58
